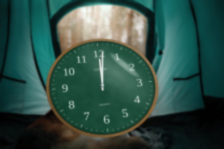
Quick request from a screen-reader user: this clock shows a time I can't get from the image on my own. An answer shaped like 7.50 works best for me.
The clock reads 12.01
